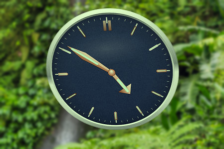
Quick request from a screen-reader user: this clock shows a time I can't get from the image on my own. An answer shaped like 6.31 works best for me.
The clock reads 4.51
